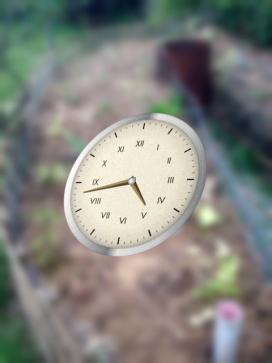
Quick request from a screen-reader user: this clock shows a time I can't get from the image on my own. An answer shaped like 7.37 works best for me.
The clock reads 4.43
